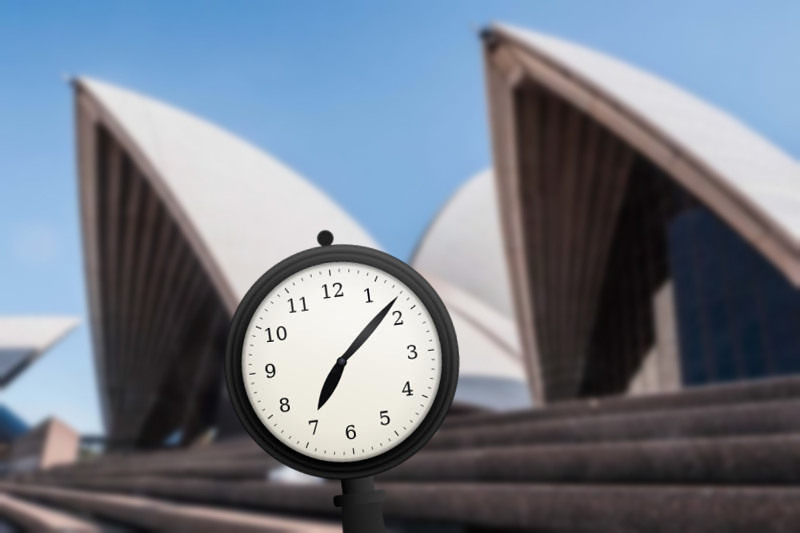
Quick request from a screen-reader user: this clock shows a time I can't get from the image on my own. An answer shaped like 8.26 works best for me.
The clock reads 7.08
